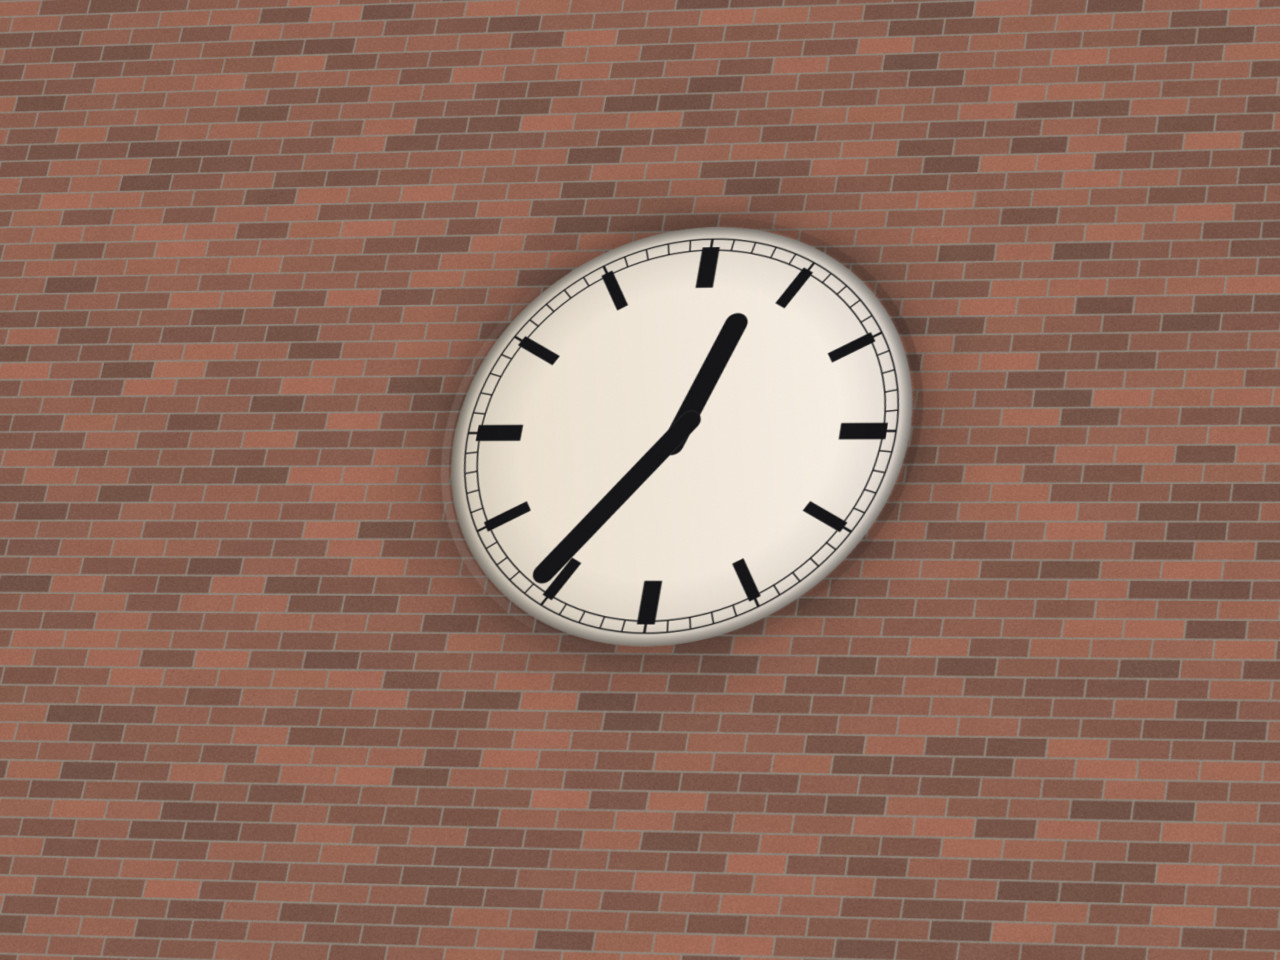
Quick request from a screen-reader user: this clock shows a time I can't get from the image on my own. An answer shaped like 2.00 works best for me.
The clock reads 12.36
